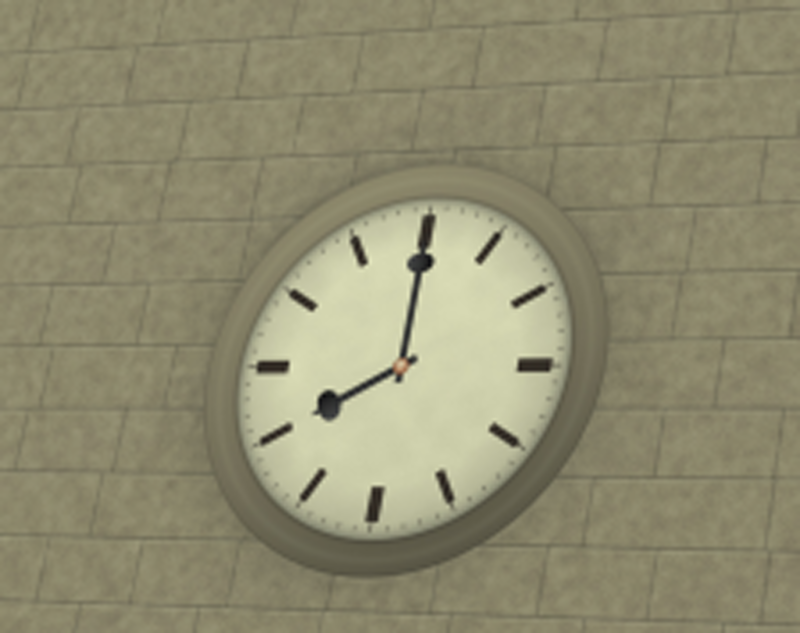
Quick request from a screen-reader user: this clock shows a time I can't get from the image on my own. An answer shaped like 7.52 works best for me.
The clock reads 8.00
